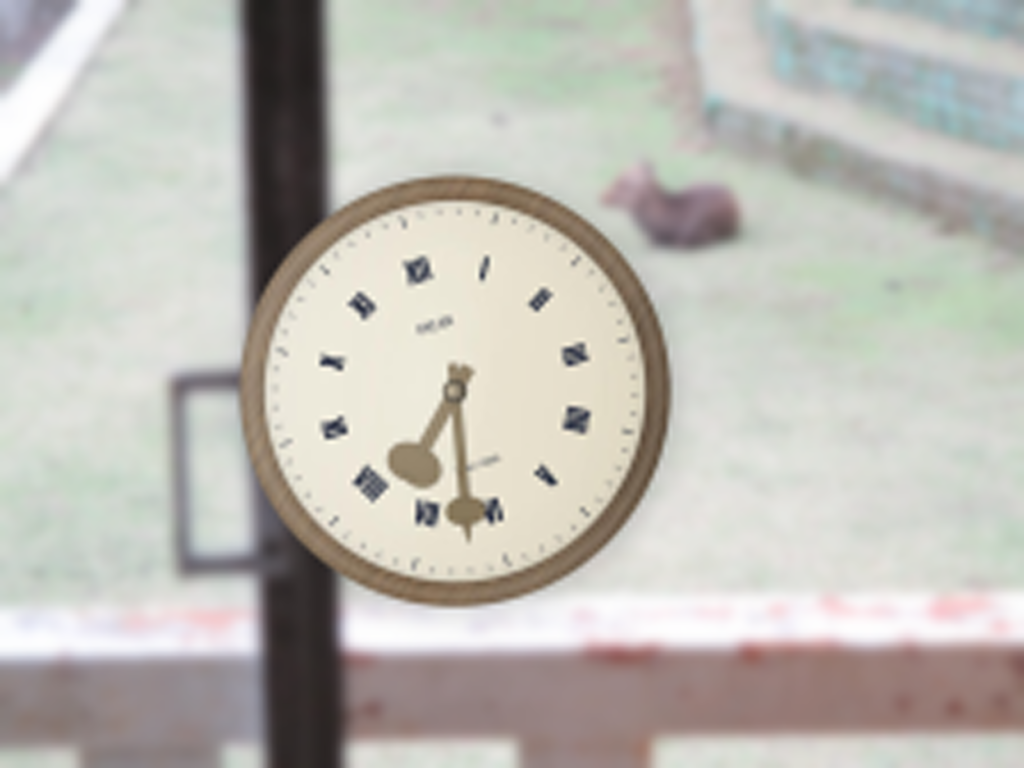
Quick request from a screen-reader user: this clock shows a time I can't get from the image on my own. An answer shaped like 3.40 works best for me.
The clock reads 7.32
